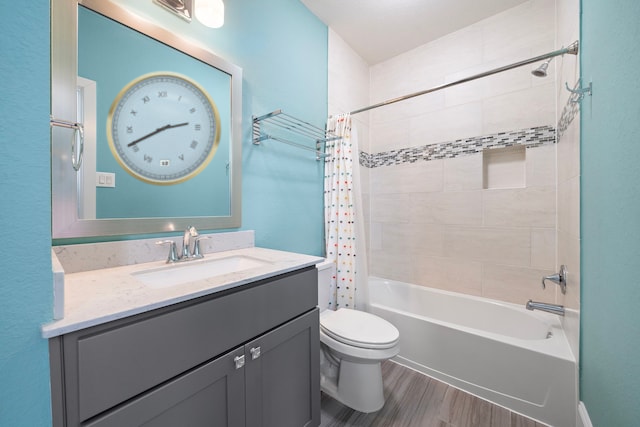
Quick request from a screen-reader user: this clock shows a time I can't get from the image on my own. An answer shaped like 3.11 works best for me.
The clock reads 2.41
